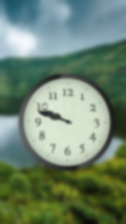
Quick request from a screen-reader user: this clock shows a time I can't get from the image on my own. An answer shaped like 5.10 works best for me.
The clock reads 9.48
